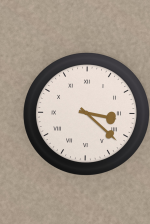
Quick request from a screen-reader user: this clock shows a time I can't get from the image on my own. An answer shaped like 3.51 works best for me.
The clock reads 3.22
